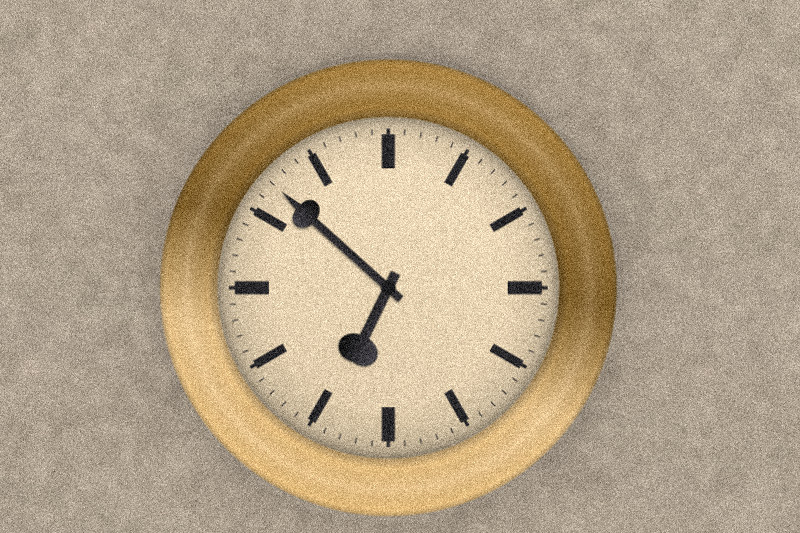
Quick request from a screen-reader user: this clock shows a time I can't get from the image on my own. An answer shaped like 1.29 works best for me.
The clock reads 6.52
